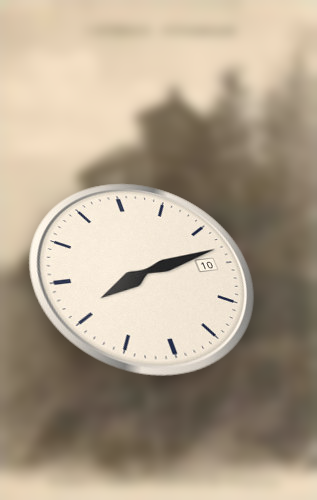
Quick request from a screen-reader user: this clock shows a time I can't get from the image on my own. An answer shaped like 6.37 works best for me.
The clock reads 8.13
